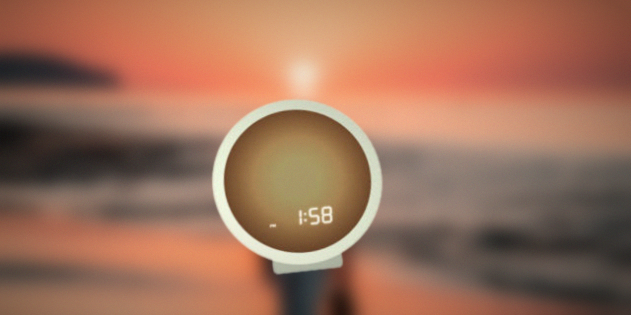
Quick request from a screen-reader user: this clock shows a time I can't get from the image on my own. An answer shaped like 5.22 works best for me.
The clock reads 1.58
